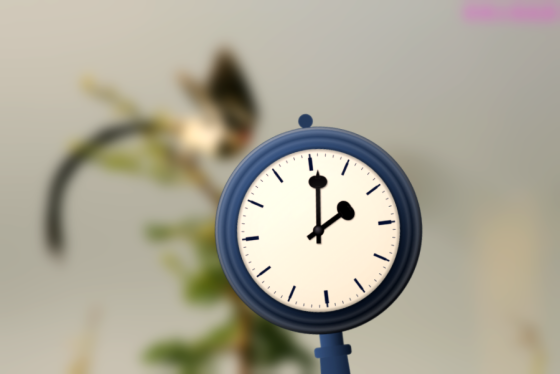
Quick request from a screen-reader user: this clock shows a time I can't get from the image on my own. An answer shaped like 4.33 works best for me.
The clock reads 2.01
